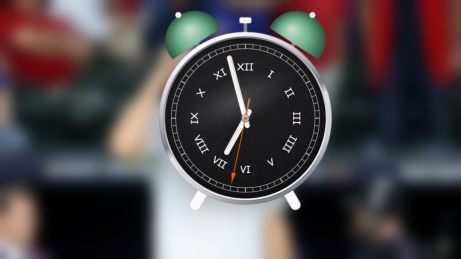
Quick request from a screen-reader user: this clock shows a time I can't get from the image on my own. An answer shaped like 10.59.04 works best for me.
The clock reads 6.57.32
